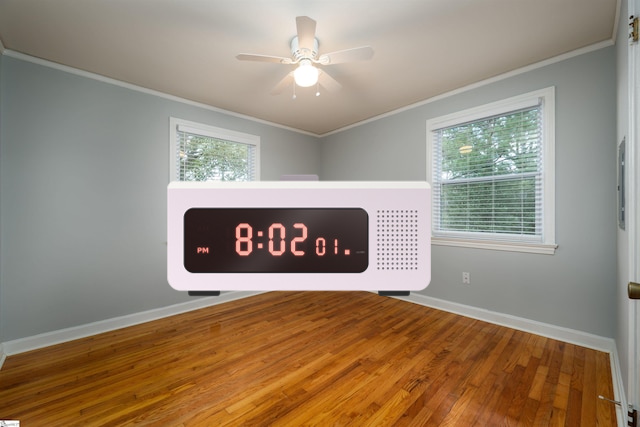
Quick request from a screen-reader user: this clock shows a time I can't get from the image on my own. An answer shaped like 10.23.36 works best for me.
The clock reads 8.02.01
